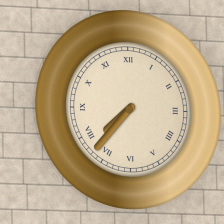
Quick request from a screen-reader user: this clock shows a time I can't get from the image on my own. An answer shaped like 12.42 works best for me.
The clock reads 7.37
